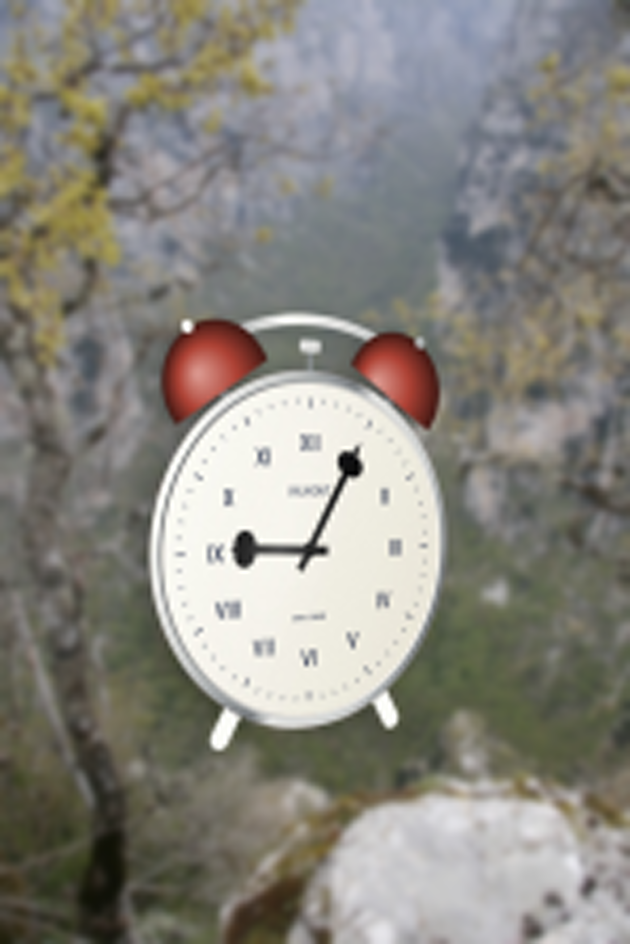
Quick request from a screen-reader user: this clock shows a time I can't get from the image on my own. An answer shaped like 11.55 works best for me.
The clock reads 9.05
